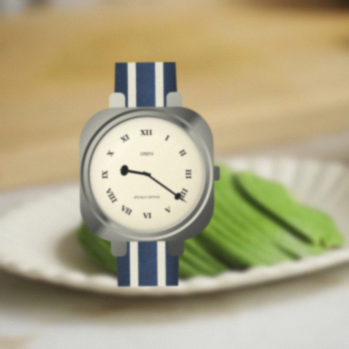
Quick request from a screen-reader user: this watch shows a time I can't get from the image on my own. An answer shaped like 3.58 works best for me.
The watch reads 9.21
